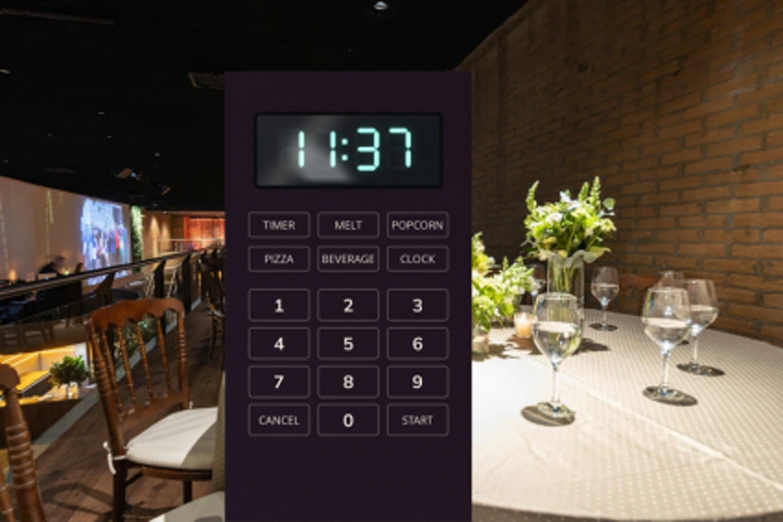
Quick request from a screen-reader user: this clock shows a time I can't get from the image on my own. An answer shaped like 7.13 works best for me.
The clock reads 11.37
